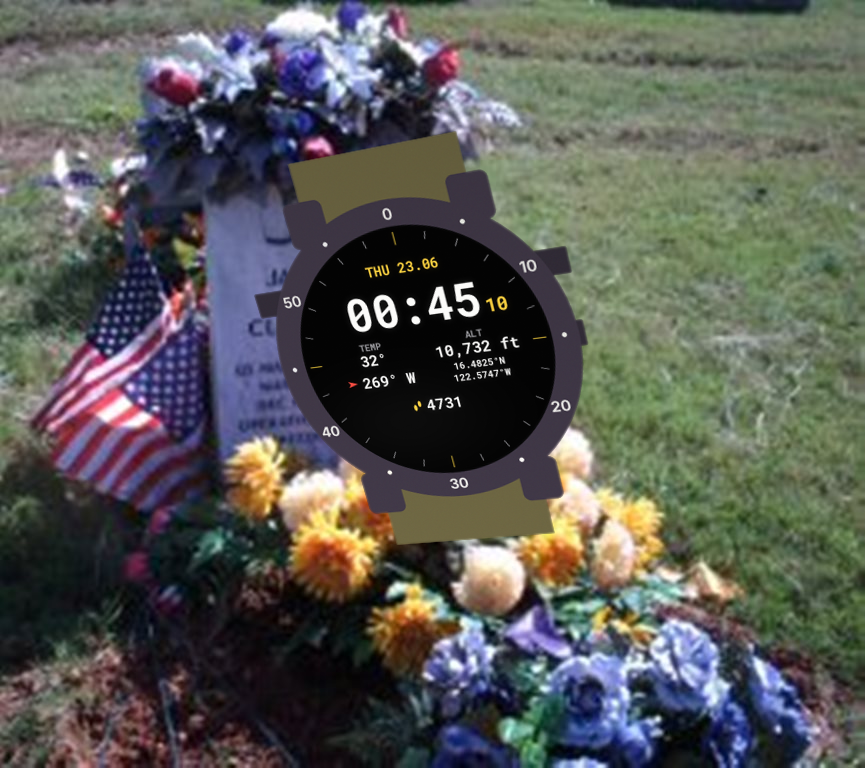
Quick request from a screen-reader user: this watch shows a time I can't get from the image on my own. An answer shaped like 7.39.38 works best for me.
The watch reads 0.45.10
